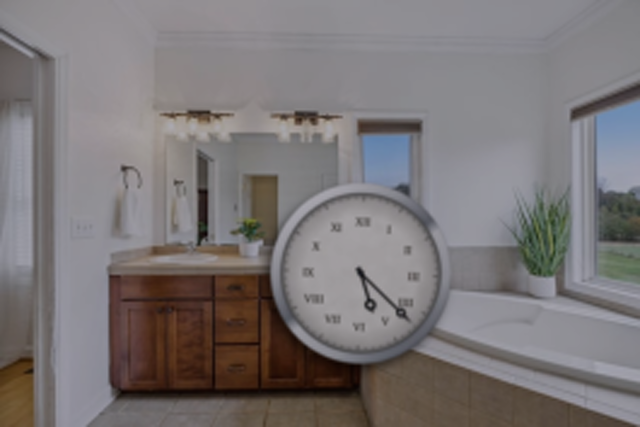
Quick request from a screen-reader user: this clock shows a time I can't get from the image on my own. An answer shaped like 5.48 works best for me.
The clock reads 5.22
